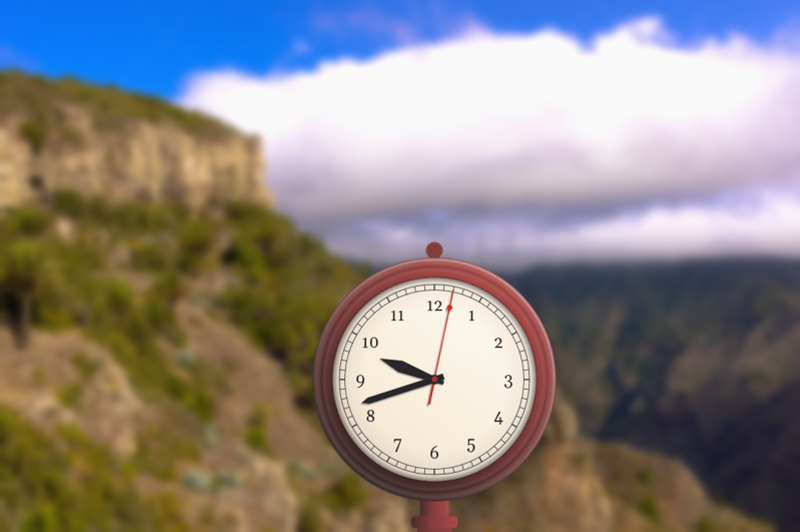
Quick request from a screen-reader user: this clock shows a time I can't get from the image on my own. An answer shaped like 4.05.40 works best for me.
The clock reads 9.42.02
